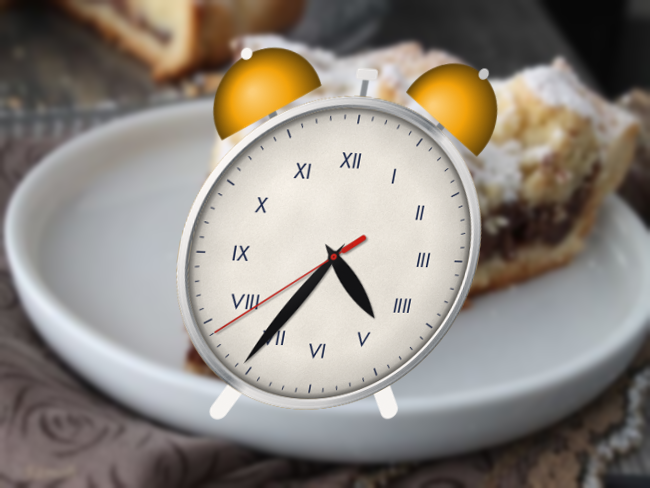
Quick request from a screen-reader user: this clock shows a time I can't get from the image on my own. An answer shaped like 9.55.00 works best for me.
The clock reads 4.35.39
